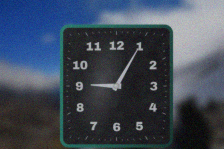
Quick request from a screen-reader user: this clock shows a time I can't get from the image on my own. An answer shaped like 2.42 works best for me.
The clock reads 9.05
